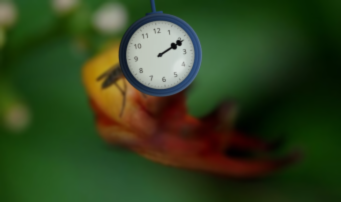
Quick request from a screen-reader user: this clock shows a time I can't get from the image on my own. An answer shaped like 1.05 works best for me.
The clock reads 2.11
